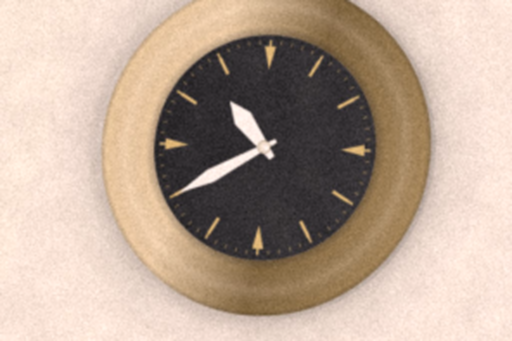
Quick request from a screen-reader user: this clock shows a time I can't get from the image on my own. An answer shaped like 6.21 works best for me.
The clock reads 10.40
